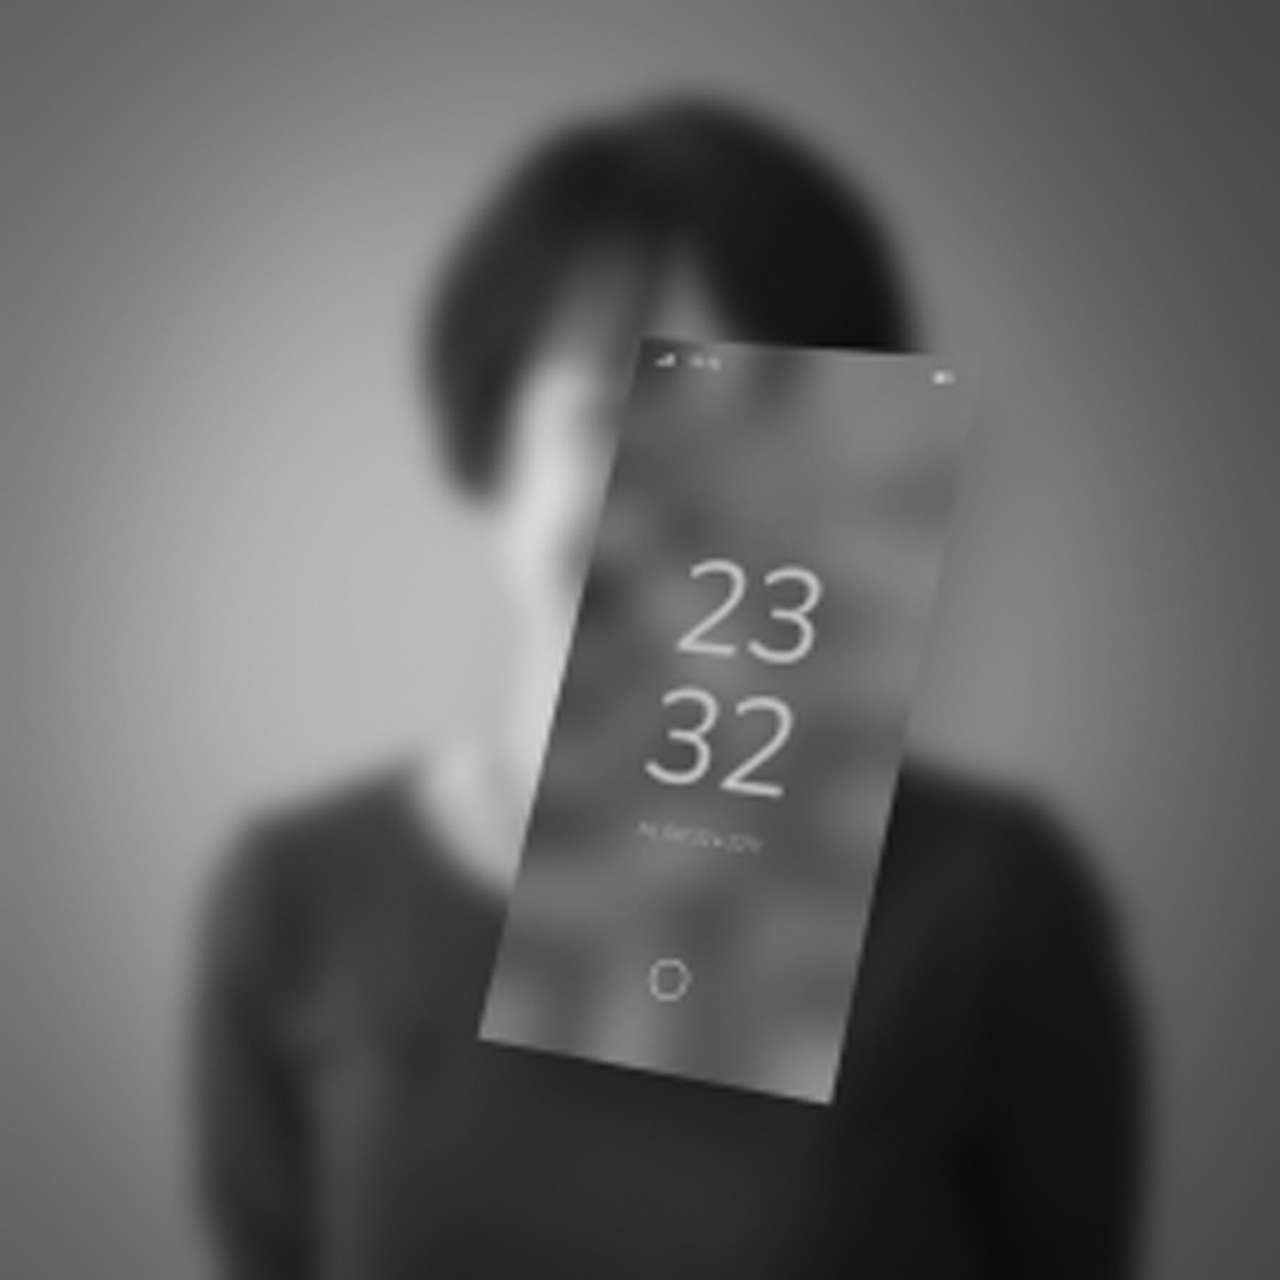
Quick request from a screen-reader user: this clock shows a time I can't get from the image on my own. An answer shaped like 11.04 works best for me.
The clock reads 23.32
